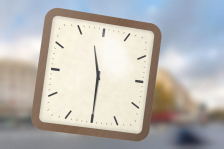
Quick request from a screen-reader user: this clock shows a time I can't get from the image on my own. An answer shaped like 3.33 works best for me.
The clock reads 11.30
